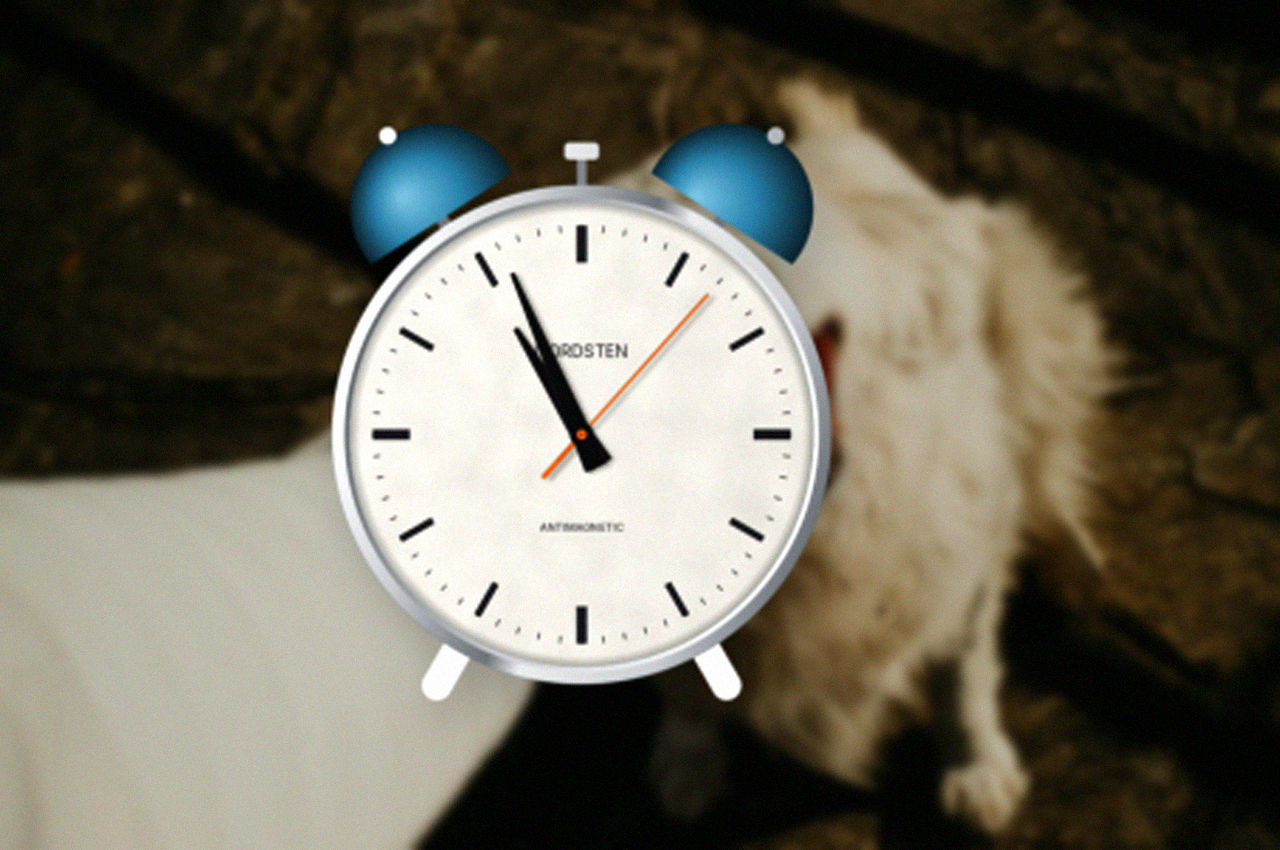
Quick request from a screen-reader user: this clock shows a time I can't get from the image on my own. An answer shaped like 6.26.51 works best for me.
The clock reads 10.56.07
